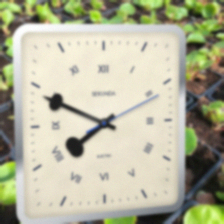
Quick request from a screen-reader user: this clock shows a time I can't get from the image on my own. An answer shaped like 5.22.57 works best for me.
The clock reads 7.49.11
